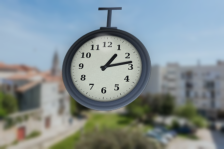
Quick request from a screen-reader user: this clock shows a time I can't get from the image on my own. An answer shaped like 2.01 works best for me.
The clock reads 1.13
